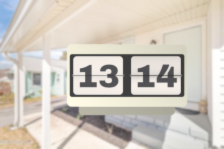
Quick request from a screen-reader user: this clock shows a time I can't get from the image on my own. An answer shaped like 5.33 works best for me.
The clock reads 13.14
